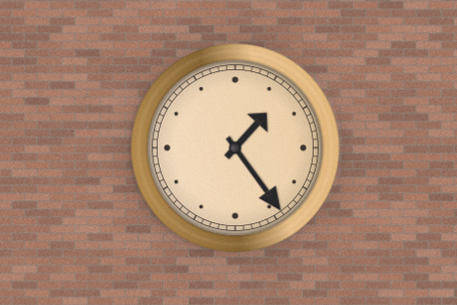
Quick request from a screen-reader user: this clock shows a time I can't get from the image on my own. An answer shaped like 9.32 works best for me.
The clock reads 1.24
